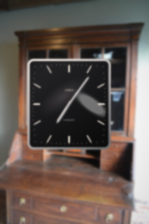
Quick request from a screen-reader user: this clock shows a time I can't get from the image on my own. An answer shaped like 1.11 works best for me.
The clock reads 7.06
